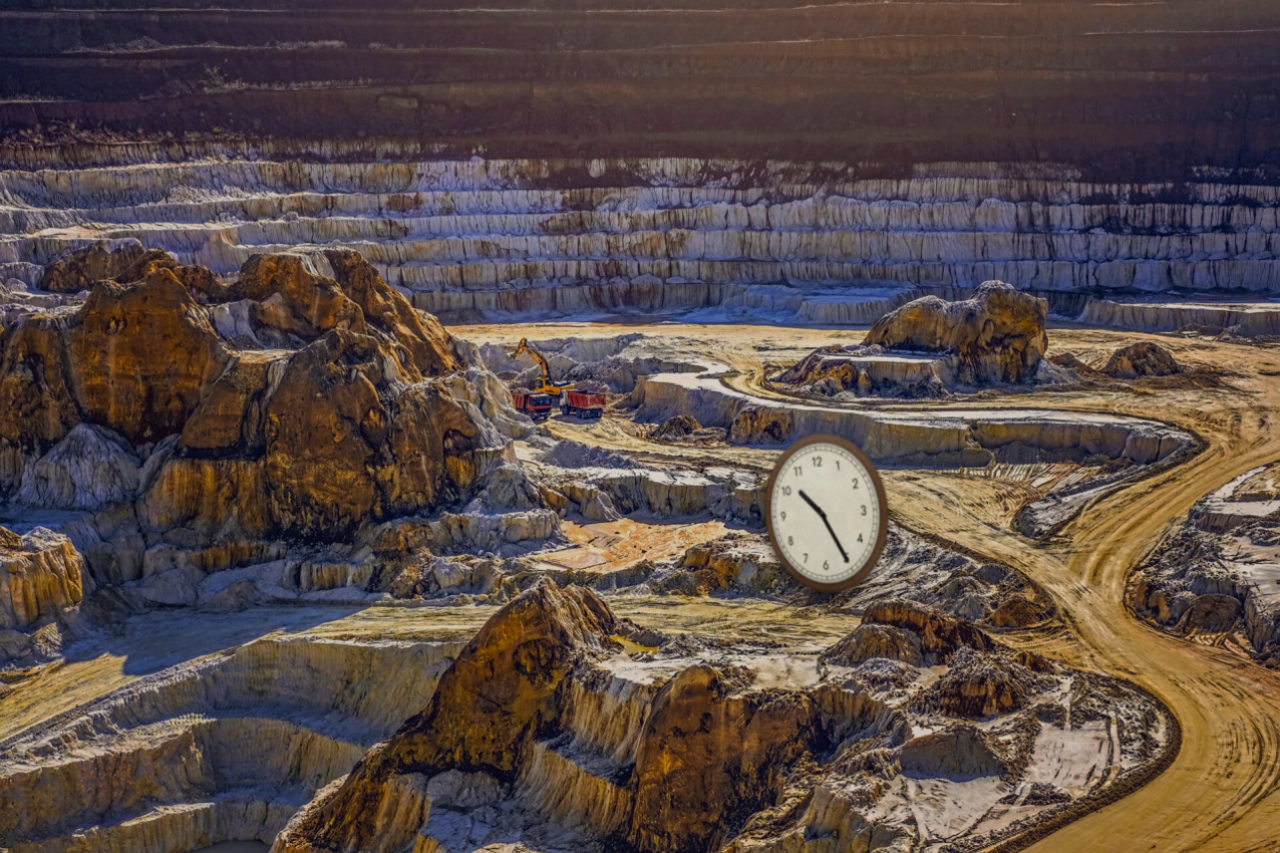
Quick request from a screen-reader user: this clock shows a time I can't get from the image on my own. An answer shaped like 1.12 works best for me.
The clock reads 10.25
